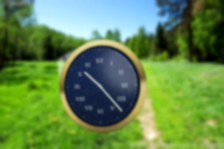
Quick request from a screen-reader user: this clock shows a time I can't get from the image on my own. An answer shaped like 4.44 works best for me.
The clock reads 10.23
